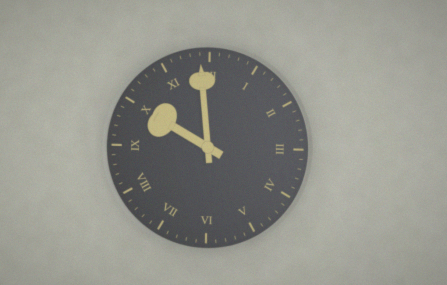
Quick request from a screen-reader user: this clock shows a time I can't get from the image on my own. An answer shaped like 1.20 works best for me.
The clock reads 9.59
